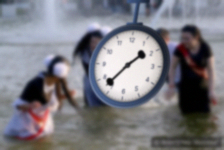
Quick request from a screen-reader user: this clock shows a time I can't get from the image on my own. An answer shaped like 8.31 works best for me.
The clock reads 1.37
